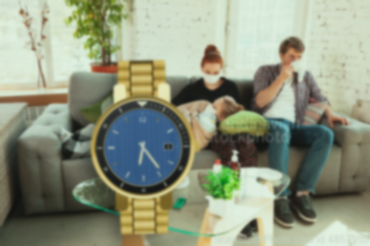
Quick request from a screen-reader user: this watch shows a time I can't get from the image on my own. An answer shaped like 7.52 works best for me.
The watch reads 6.24
